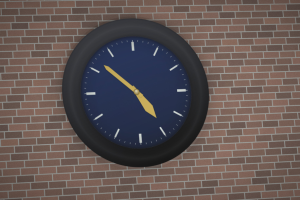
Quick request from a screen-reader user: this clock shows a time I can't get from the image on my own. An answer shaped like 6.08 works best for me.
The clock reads 4.52
